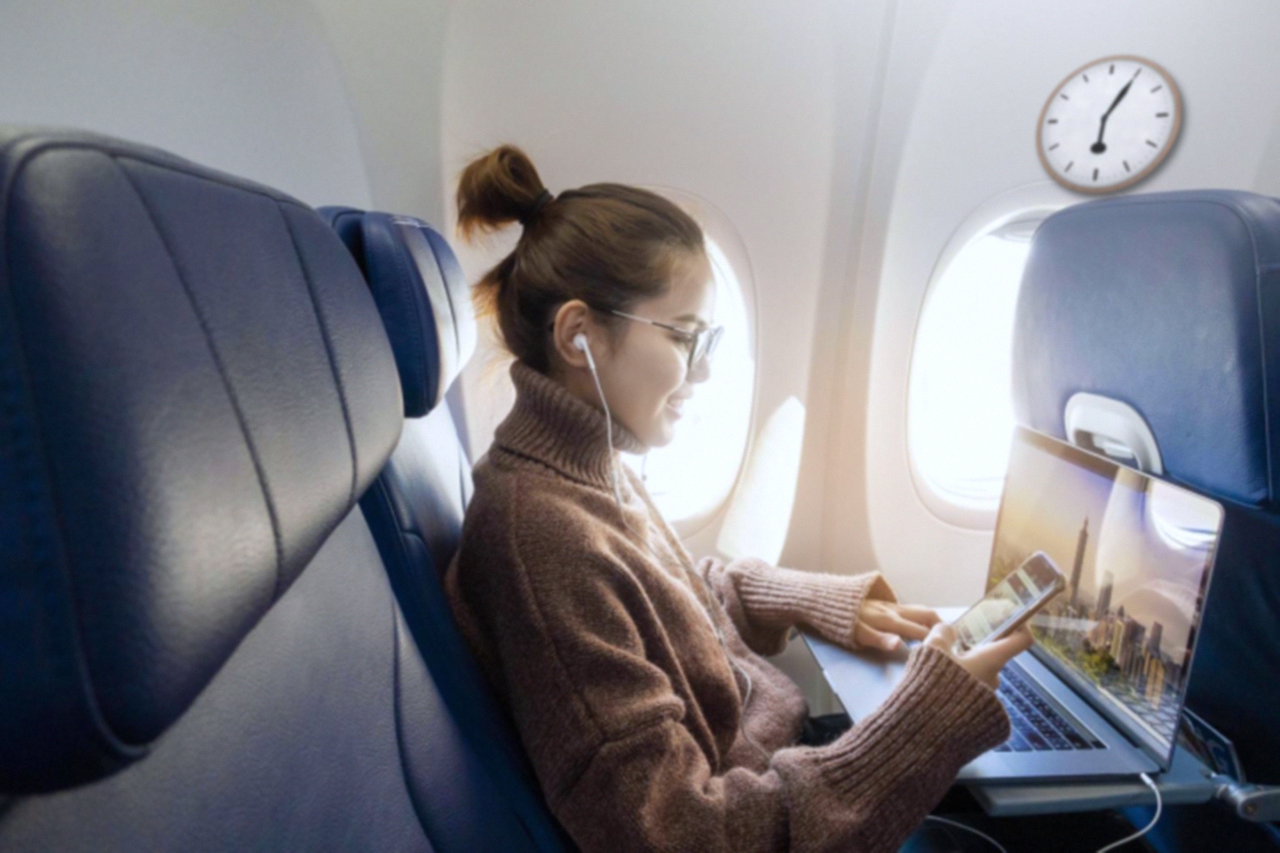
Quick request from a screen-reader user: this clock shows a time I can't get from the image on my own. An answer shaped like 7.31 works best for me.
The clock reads 6.05
